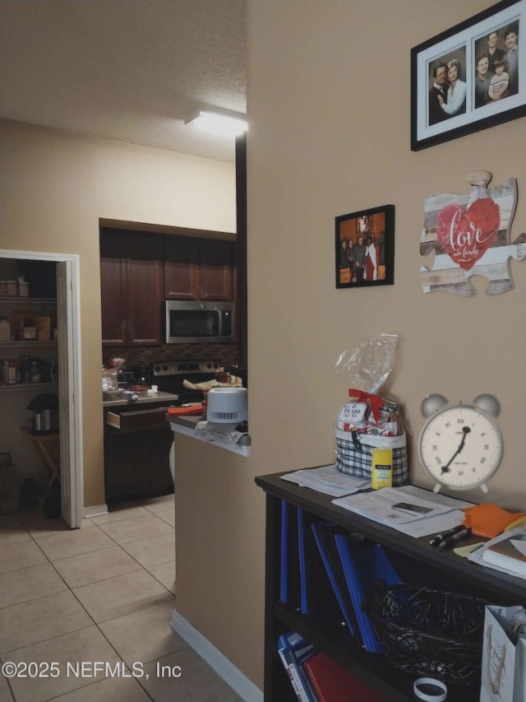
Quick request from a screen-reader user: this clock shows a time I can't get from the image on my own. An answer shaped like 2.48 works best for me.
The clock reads 12.36
